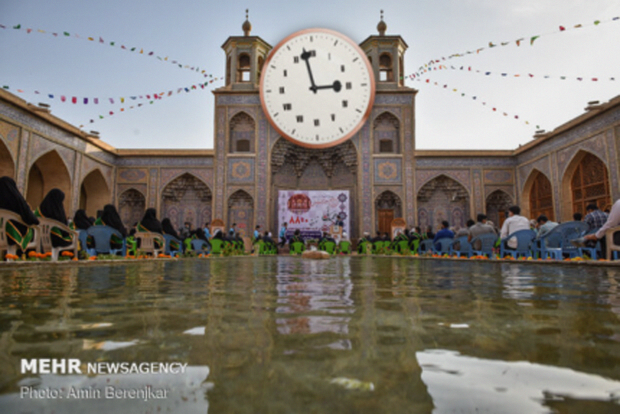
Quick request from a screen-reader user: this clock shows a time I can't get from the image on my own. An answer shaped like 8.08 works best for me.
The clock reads 2.58
